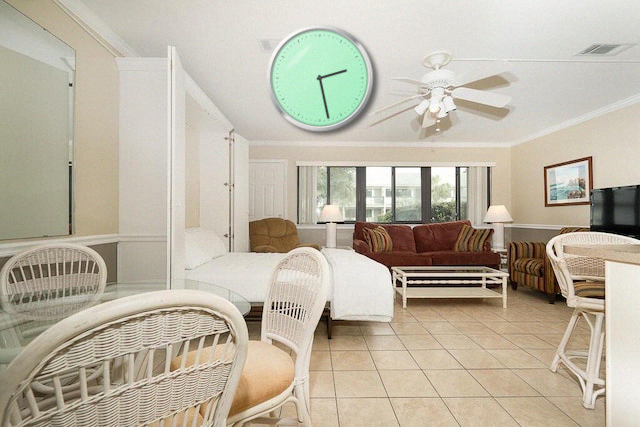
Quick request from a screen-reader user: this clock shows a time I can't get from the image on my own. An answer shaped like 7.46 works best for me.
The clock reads 2.28
